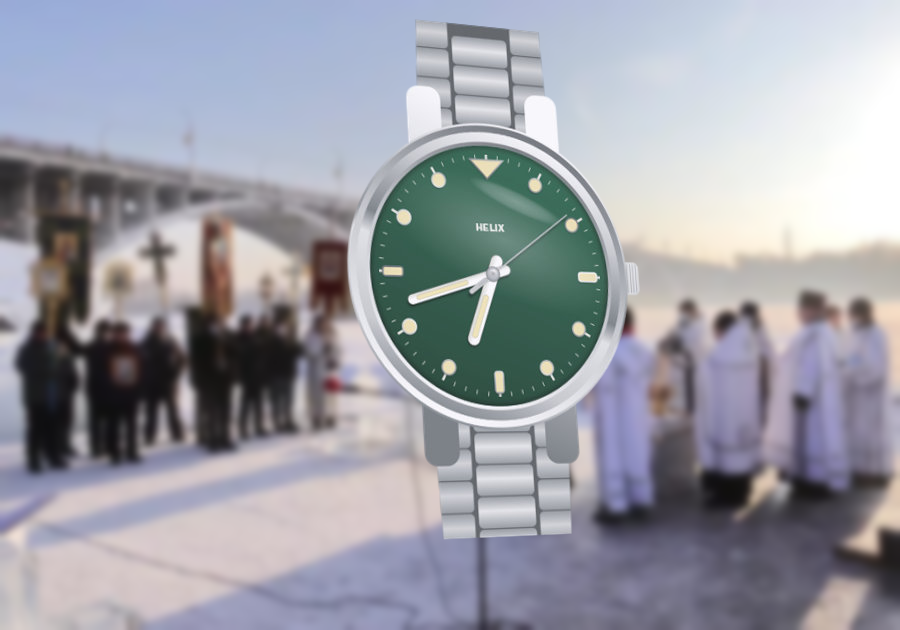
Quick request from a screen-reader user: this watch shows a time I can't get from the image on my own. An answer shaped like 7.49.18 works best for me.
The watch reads 6.42.09
